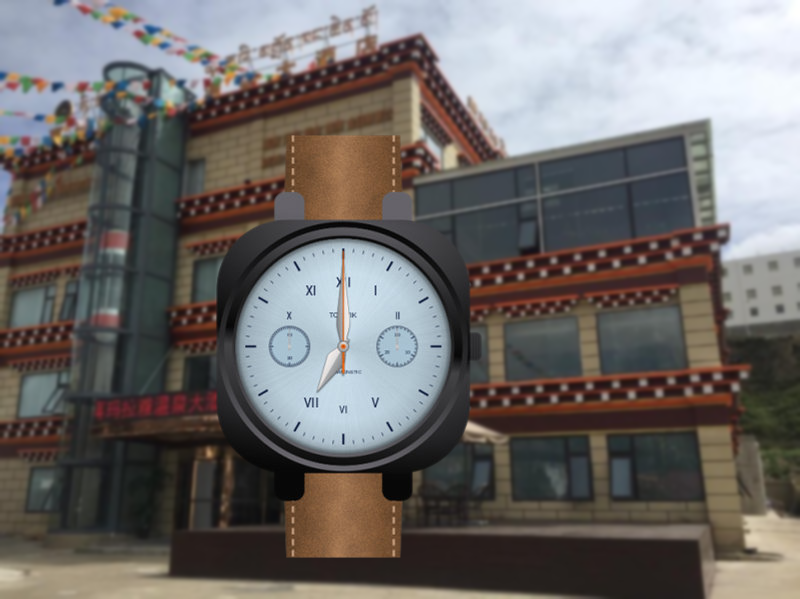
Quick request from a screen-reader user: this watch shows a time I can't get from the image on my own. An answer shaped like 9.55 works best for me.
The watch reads 7.00
